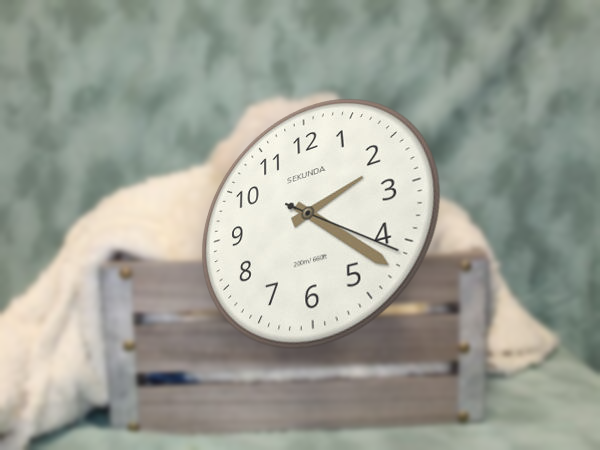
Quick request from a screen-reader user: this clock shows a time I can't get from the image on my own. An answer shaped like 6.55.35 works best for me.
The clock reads 2.22.21
